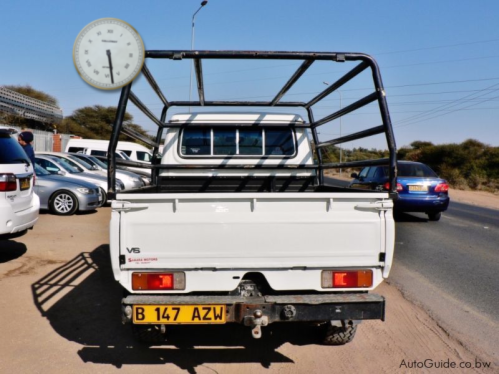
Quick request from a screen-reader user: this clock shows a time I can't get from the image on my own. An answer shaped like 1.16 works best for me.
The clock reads 5.28
